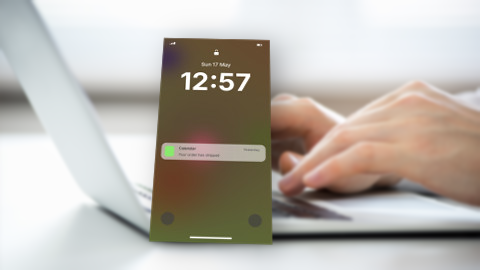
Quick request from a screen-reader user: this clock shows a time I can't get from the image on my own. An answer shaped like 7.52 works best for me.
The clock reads 12.57
